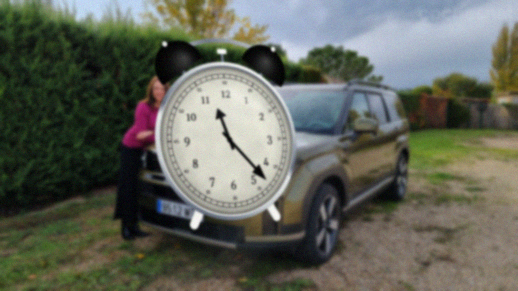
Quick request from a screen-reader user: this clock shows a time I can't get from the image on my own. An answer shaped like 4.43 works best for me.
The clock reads 11.23
